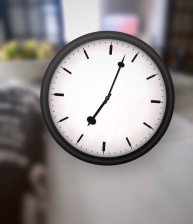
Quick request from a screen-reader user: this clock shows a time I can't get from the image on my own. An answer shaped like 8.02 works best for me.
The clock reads 7.03
